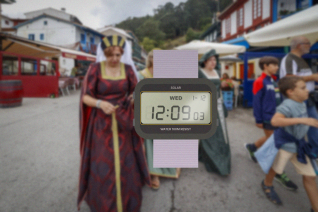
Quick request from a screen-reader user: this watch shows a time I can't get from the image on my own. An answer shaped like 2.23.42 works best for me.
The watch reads 12.09.03
